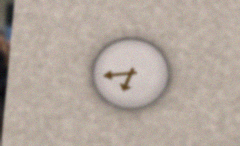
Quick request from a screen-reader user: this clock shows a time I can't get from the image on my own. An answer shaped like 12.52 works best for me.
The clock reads 6.44
